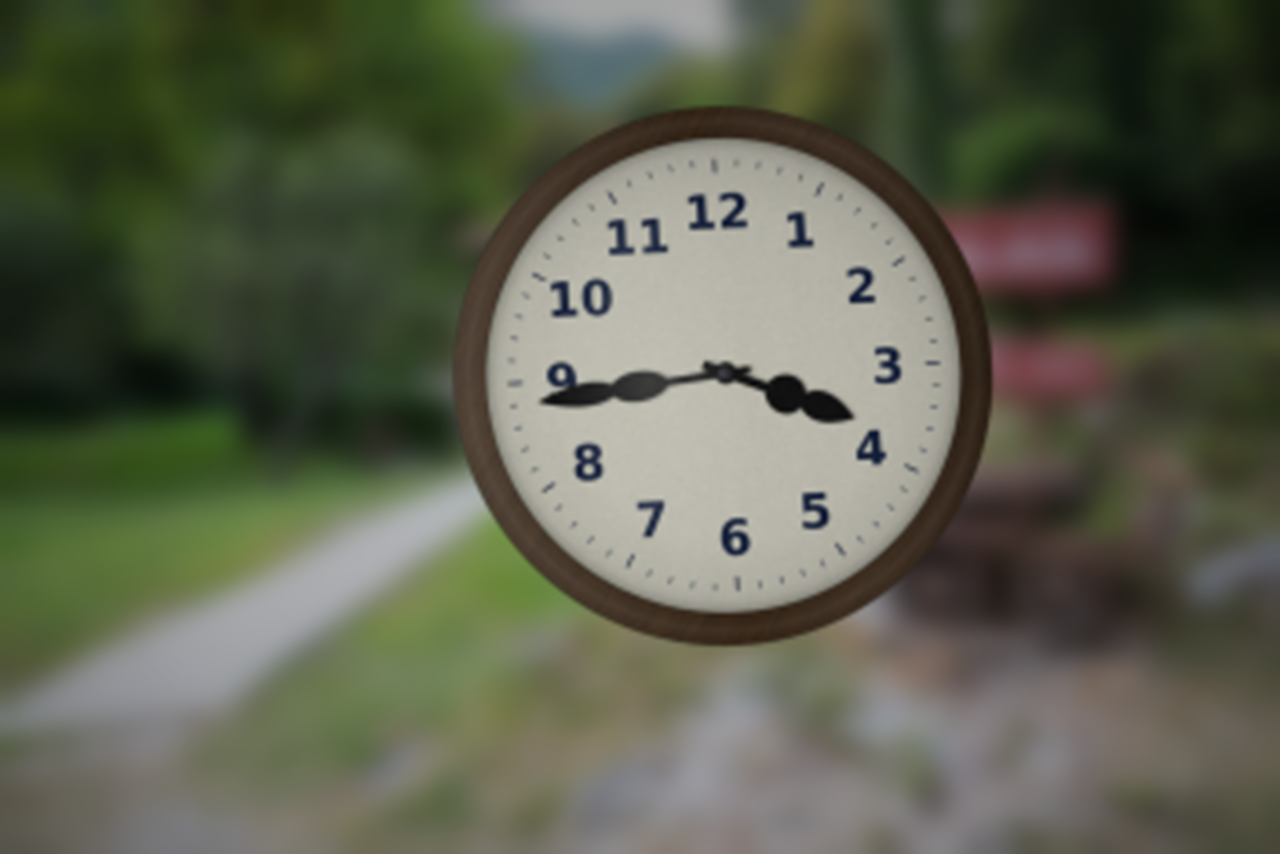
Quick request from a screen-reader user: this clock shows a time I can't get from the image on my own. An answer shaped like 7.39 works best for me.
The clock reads 3.44
